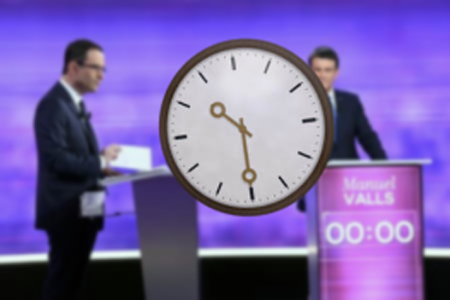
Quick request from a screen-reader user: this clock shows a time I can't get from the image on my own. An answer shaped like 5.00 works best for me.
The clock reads 10.30
